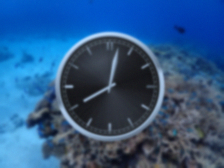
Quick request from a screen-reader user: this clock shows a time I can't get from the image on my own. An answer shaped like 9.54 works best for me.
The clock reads 8.02
